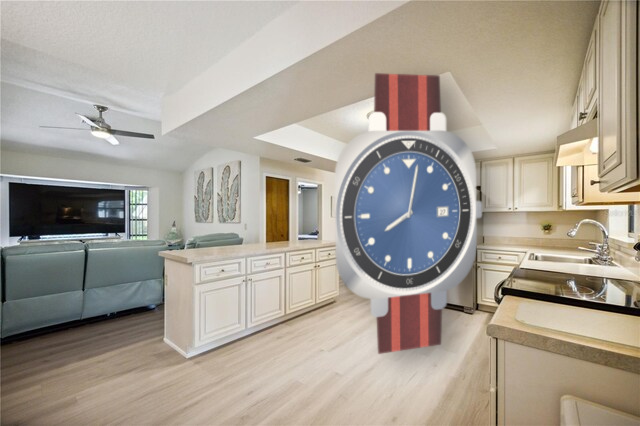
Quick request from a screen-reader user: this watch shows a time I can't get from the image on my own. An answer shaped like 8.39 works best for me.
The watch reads 8.02
